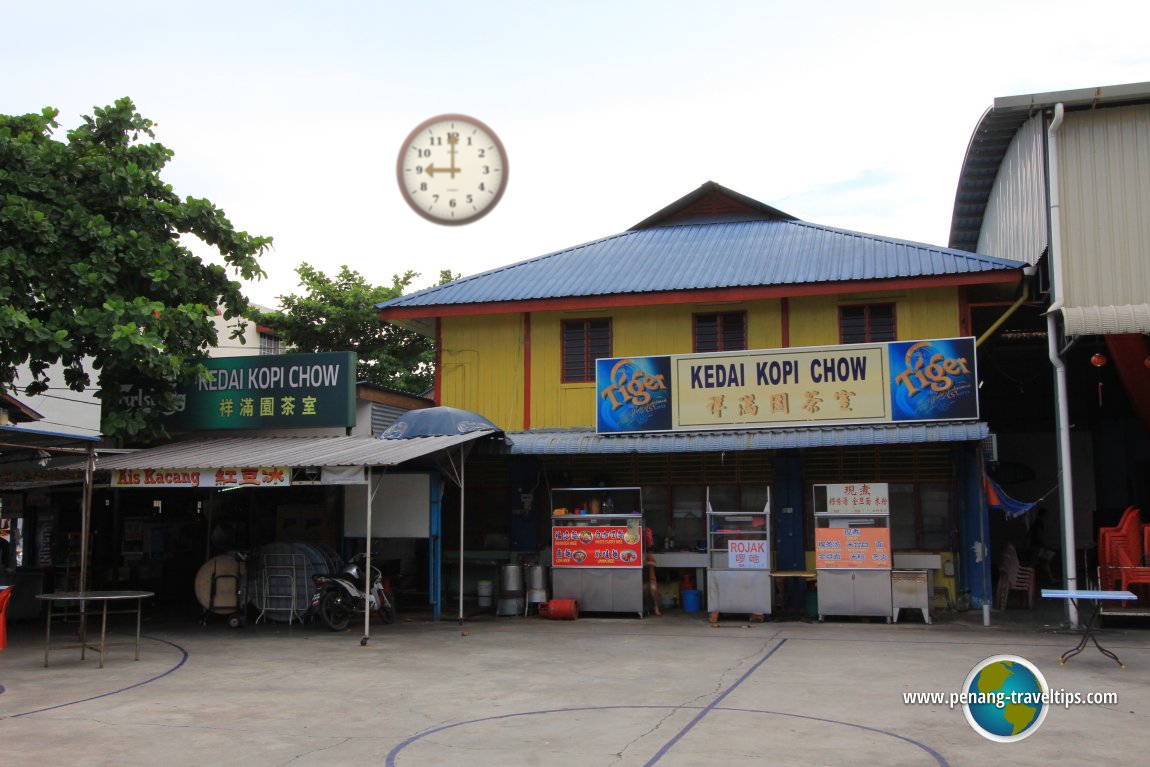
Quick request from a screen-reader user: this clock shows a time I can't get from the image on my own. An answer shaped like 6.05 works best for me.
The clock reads 9.00
